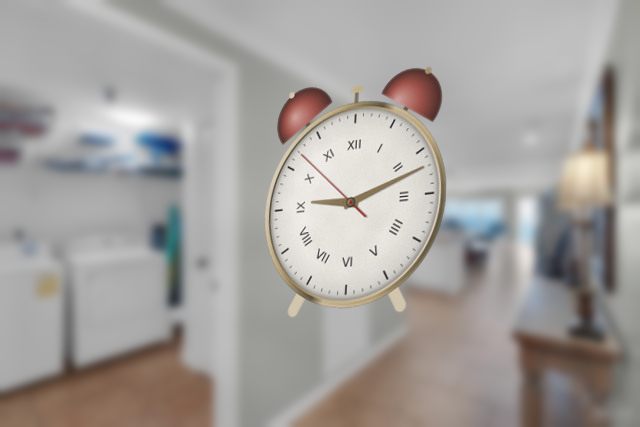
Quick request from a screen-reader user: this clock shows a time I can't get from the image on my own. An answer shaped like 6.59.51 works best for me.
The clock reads 9.11.52
